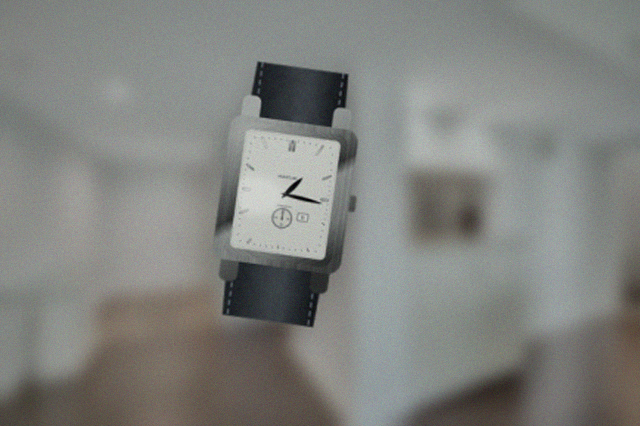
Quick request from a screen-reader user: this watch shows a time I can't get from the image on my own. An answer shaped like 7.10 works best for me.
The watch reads 1.16
